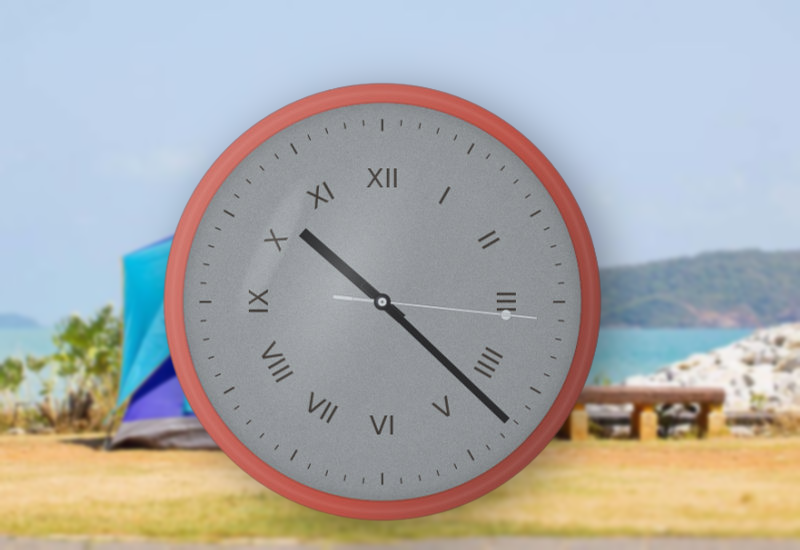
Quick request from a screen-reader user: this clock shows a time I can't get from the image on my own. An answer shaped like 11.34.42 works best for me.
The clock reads 10.22.16
